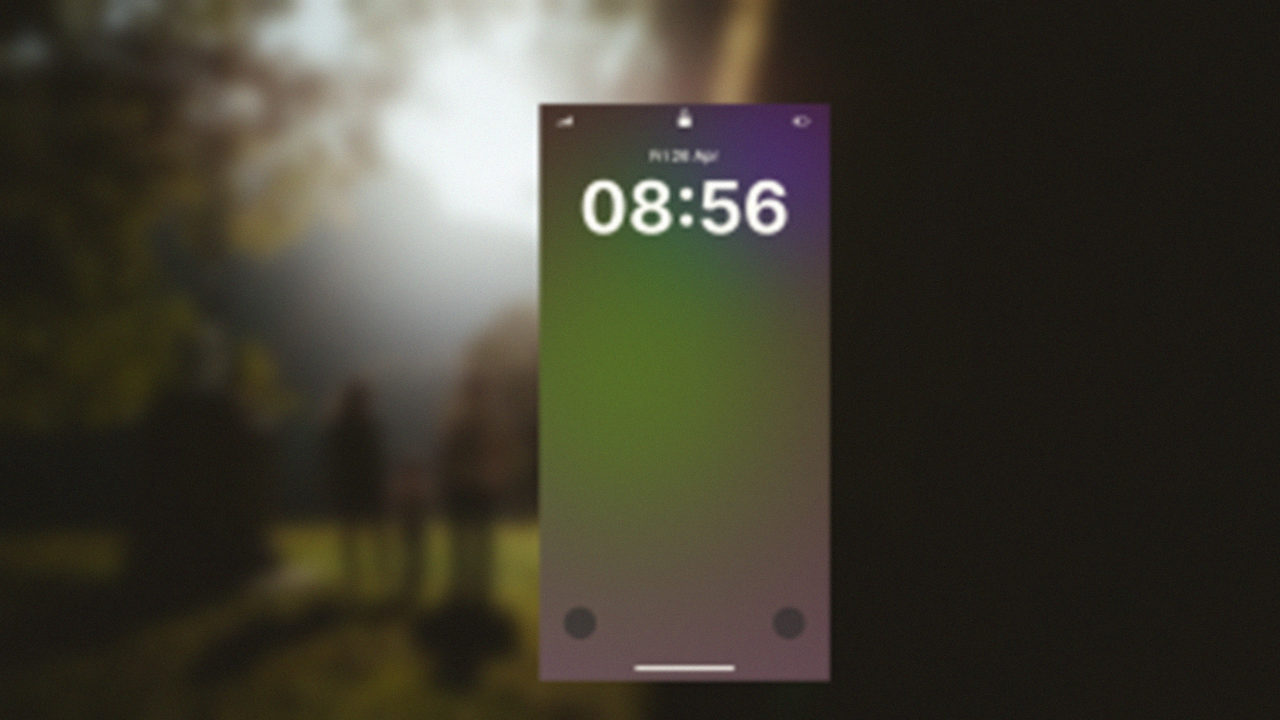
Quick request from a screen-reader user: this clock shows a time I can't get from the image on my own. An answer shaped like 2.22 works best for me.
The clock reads 8.56
